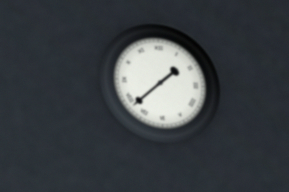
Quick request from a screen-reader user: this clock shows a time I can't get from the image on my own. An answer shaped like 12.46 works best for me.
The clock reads 1.38
